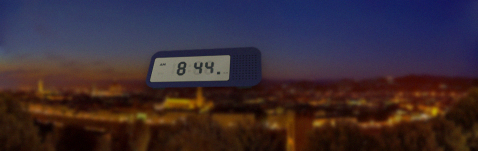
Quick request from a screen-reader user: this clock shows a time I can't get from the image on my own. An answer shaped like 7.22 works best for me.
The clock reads 8.44
